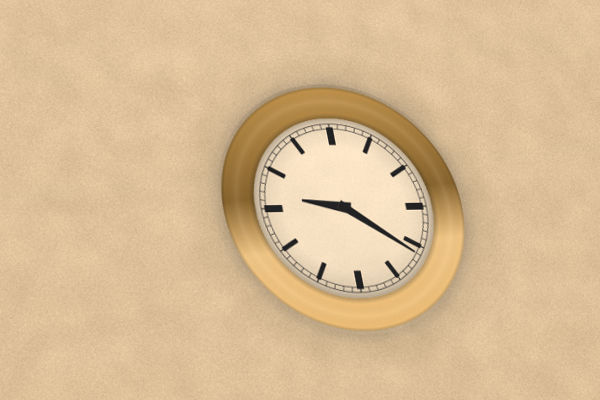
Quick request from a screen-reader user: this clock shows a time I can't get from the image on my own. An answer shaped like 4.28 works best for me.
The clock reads 9.21
